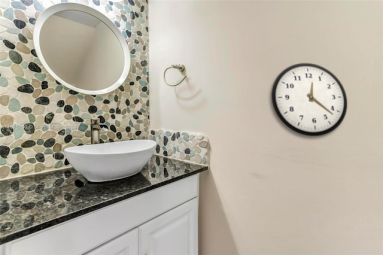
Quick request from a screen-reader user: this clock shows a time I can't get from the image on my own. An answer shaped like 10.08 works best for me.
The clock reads 12.22
